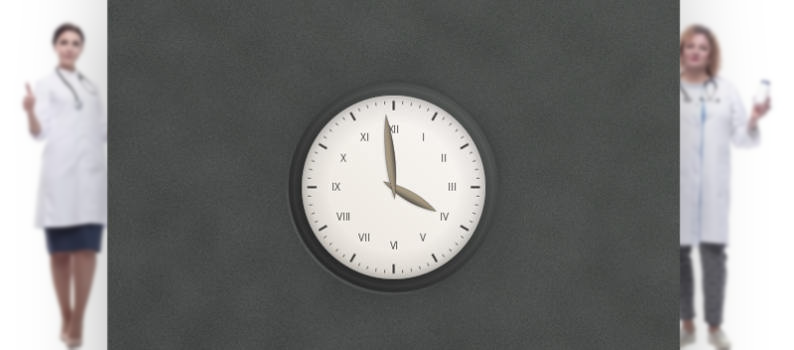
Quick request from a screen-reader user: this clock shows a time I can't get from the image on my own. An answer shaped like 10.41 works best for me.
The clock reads 3.59
